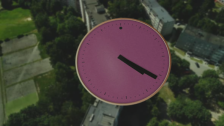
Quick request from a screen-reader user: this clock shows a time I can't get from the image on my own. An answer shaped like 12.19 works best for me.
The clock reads 4.21
